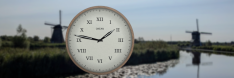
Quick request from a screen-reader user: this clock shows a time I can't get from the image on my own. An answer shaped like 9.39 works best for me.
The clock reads 1.47
